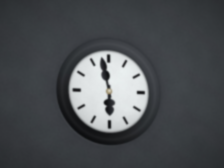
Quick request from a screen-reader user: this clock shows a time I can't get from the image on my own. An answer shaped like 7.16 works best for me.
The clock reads 5.58
